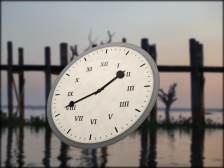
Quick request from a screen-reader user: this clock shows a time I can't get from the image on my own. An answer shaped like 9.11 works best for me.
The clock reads 1.41
